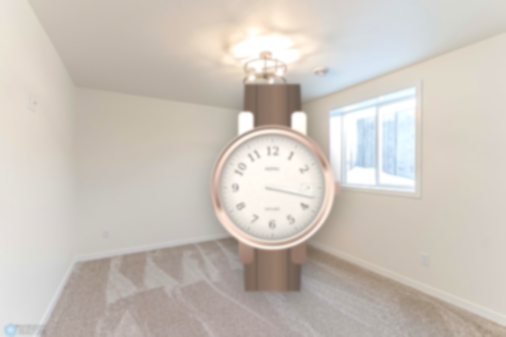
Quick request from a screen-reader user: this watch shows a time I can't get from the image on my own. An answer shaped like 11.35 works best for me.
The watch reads 3.17
